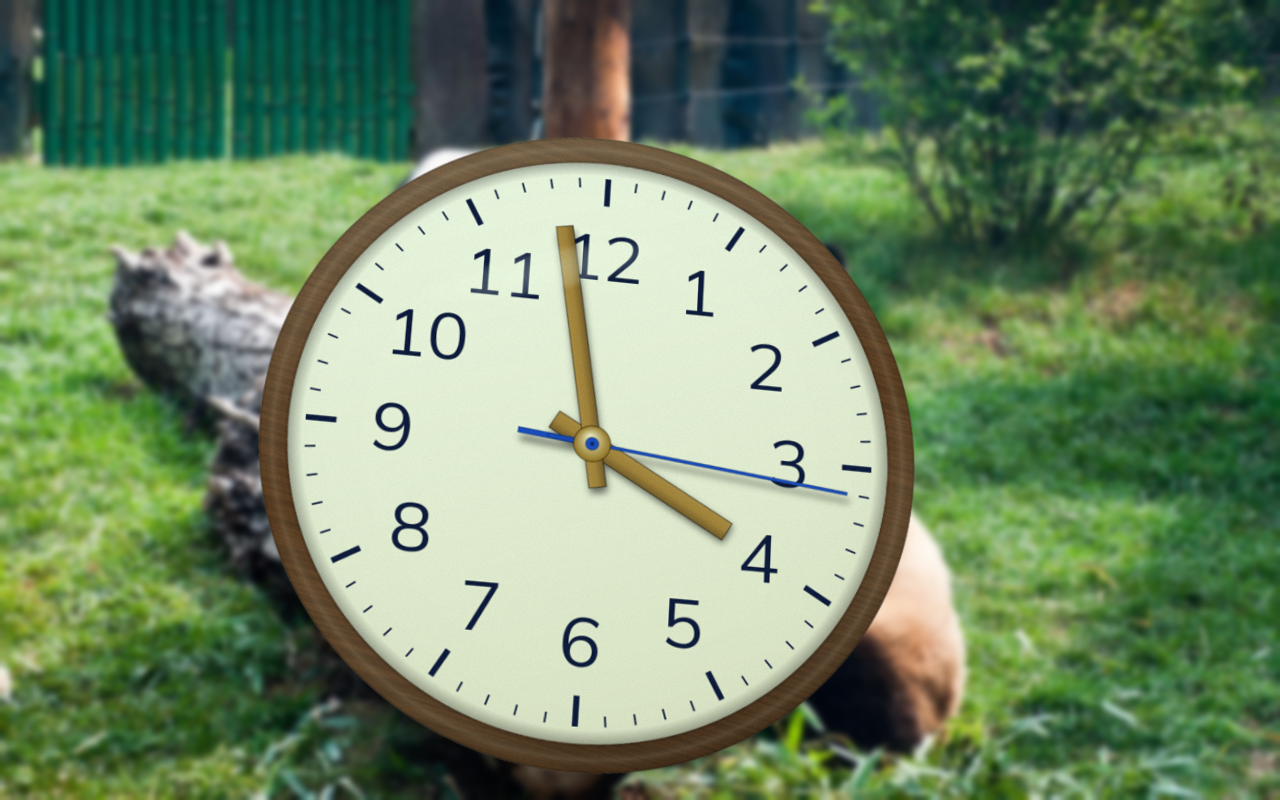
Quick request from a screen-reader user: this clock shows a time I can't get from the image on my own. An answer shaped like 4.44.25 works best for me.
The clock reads 3.58.16
